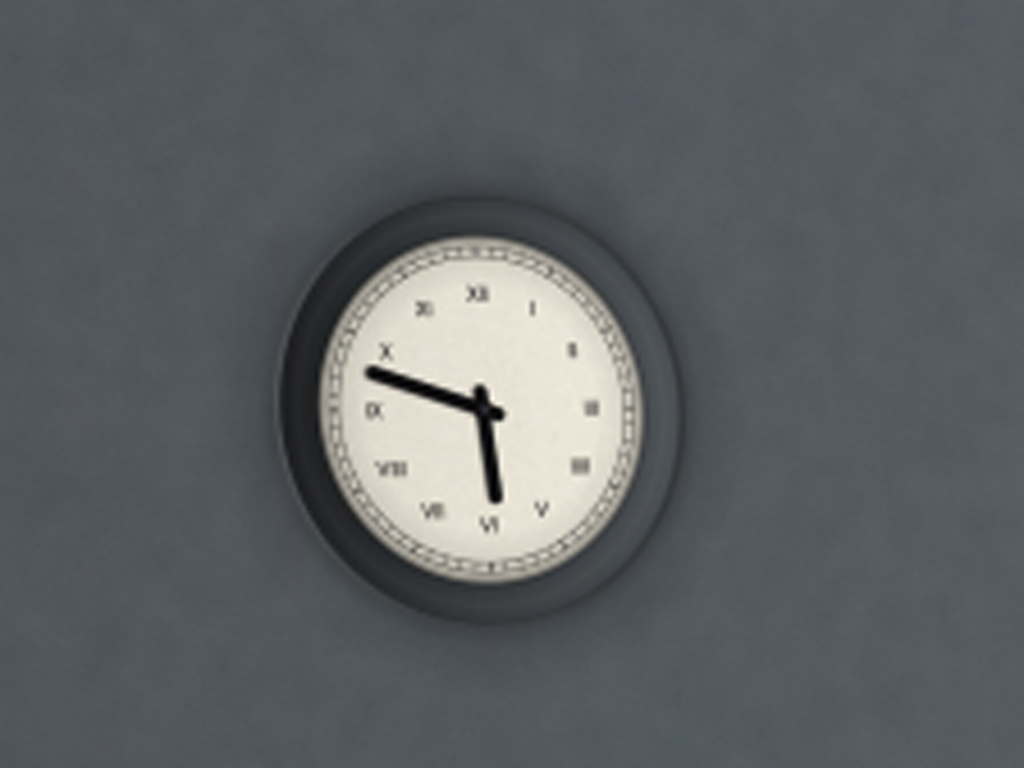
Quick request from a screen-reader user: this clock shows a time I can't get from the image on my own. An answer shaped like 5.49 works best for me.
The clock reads 5.48
